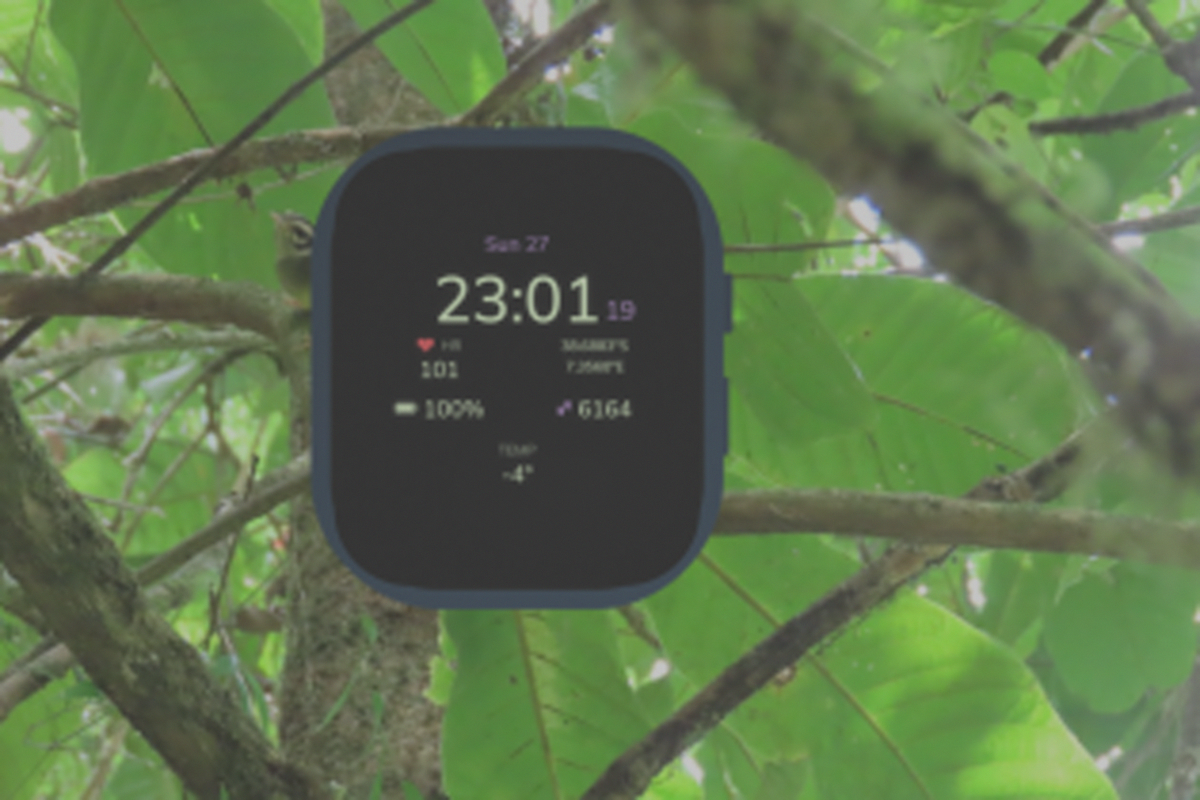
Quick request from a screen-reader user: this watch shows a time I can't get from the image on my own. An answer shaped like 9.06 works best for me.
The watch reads 23.01
